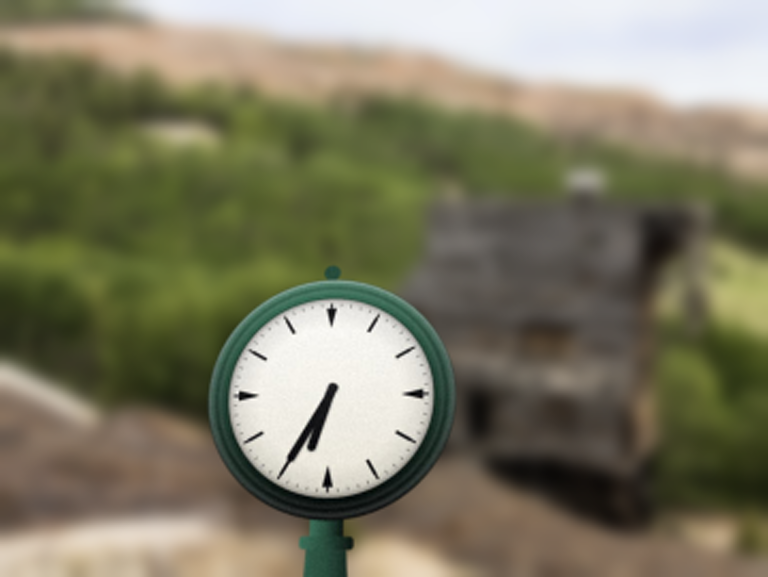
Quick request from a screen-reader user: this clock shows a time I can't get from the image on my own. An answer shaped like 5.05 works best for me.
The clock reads 6.35
